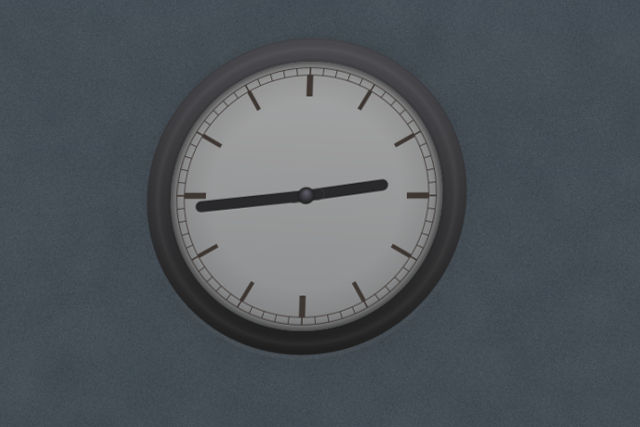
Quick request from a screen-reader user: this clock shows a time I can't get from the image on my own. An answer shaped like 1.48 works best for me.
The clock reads 2.44
